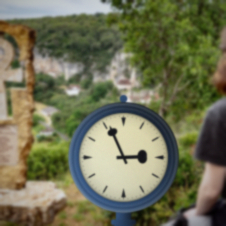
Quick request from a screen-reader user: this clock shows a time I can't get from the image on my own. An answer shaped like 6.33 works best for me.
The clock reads 2.56
